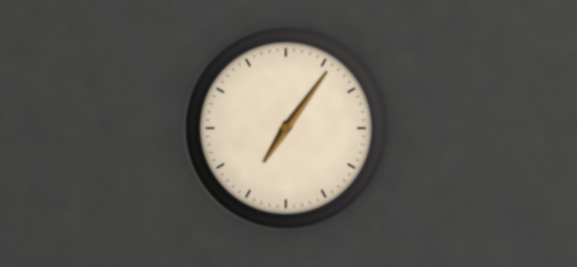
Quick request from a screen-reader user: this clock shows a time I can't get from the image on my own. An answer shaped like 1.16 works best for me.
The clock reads 7.06
